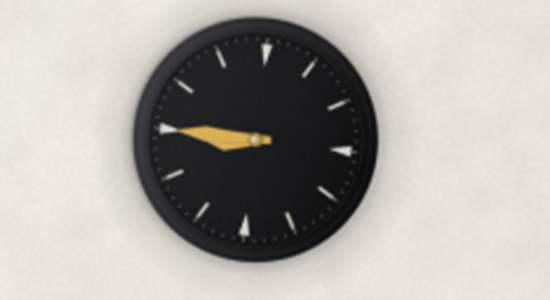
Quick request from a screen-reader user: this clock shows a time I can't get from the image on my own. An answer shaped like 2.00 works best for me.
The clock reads 8.45
